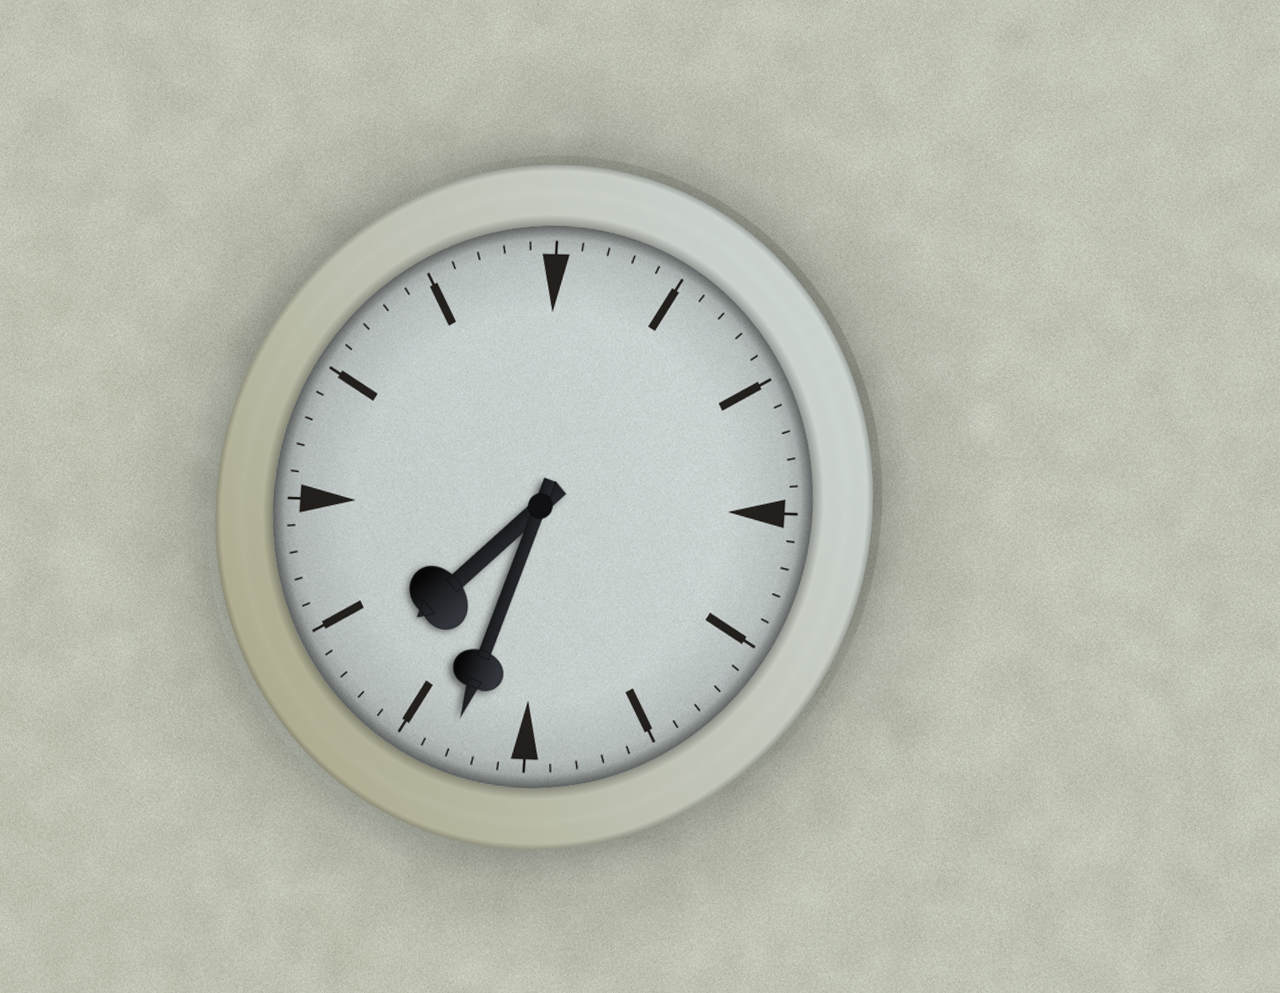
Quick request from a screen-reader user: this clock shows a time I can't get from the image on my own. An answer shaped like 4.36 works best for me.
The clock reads 7.33
